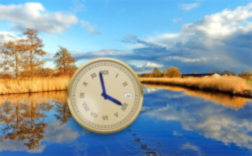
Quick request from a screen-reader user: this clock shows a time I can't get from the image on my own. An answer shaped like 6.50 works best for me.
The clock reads 3.58
